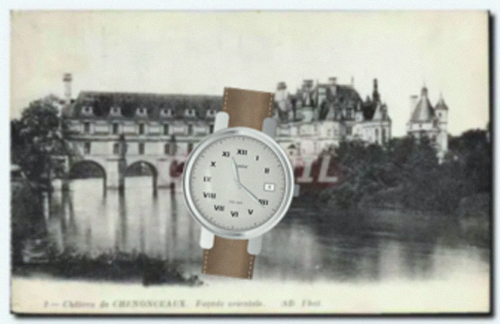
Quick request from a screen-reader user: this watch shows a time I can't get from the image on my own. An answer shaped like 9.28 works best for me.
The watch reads 11.21
